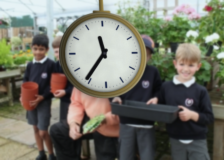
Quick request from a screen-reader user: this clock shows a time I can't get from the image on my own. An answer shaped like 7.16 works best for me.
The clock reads 11.36
